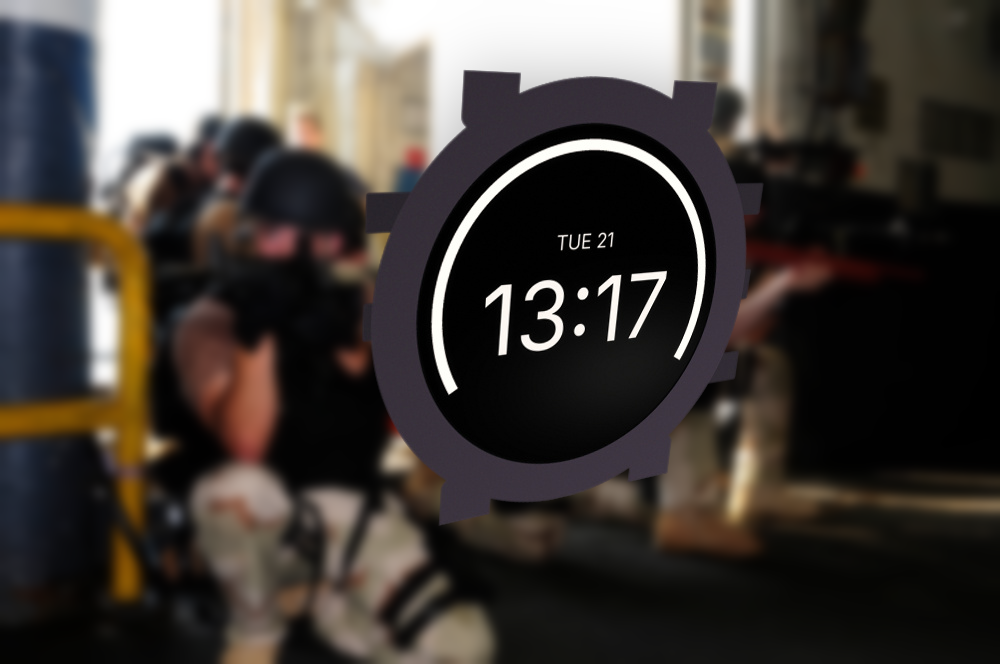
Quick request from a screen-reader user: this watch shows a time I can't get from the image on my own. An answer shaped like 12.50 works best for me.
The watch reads 13.17
